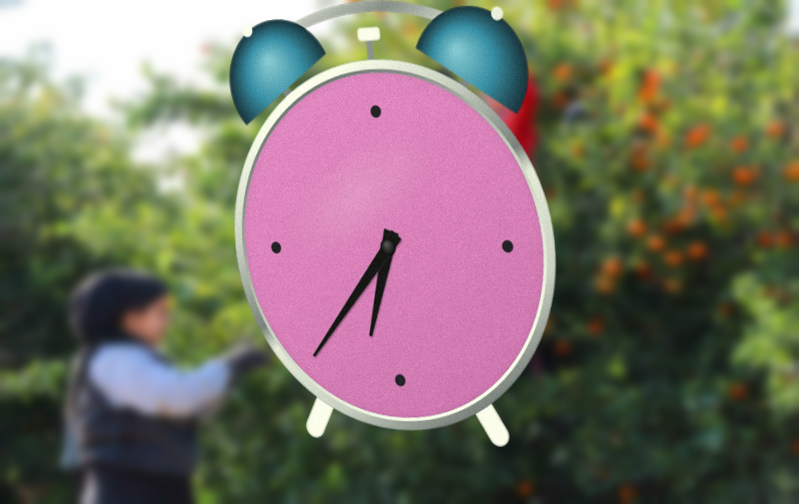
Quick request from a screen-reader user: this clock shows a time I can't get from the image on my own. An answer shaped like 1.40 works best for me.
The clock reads 6.37
